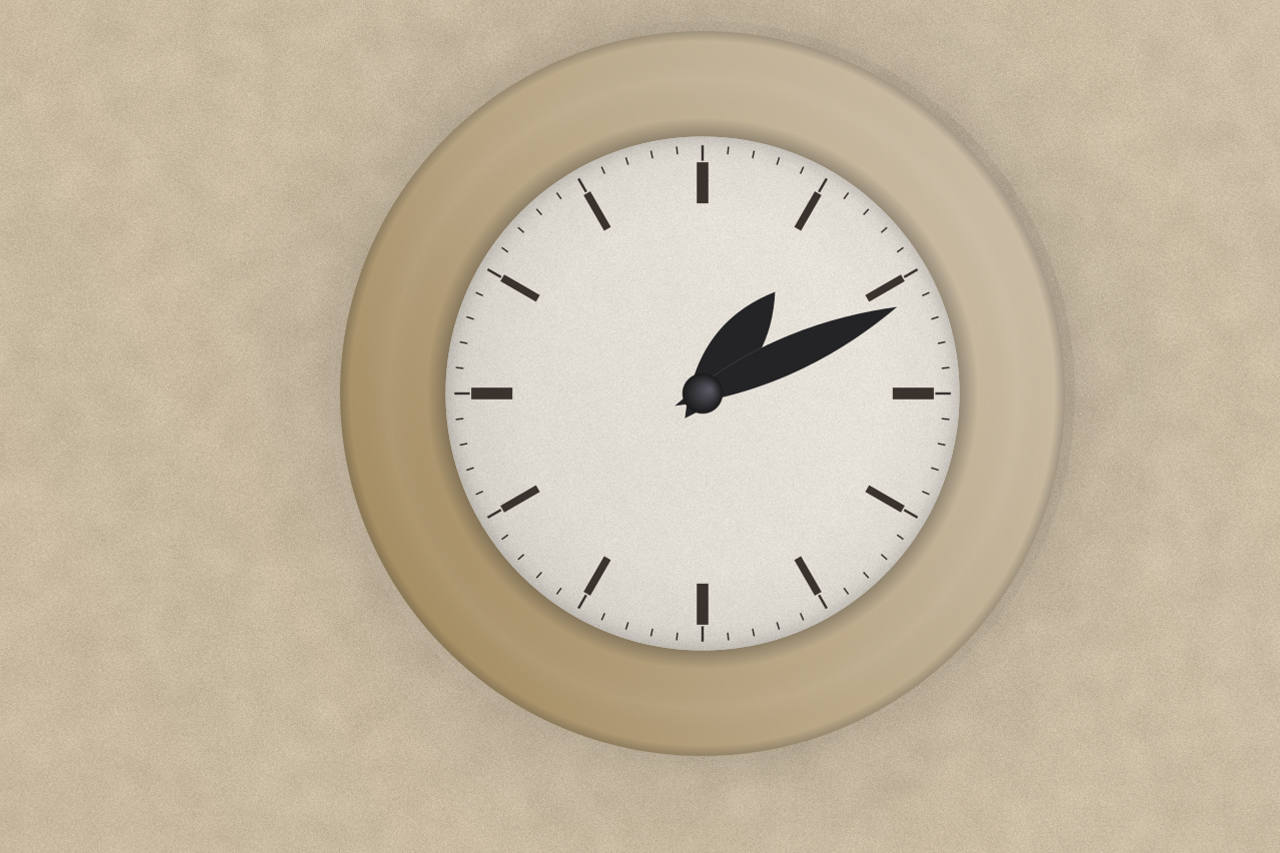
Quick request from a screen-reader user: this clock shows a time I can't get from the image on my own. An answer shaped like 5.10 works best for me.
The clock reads 1.11
